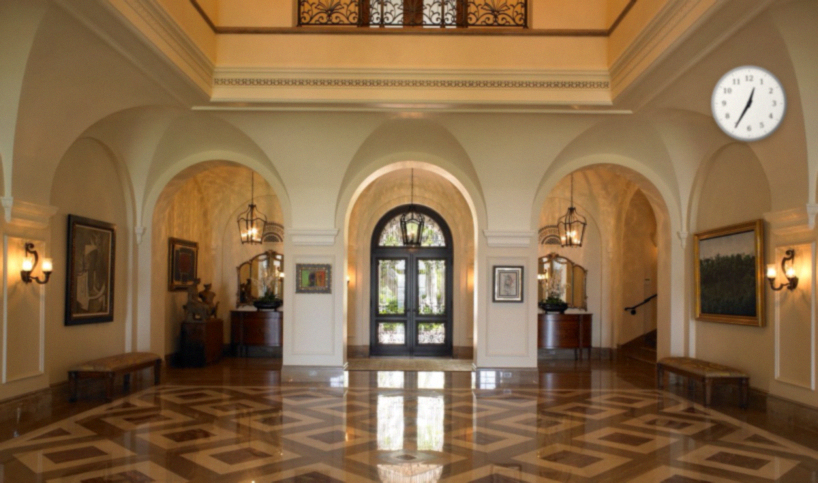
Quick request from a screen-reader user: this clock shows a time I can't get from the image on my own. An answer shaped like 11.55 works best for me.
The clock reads 12.35
